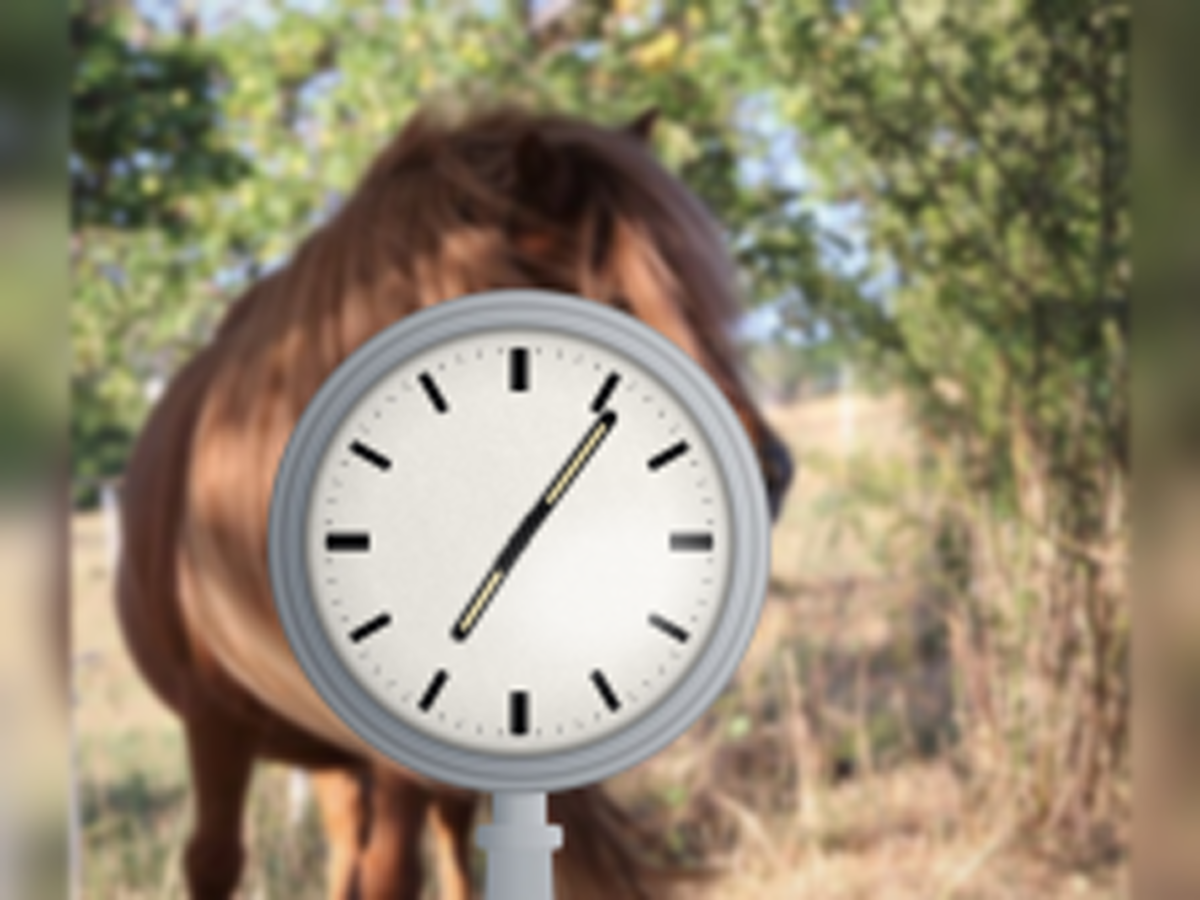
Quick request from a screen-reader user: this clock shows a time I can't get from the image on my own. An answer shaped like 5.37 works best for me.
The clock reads 7.06
